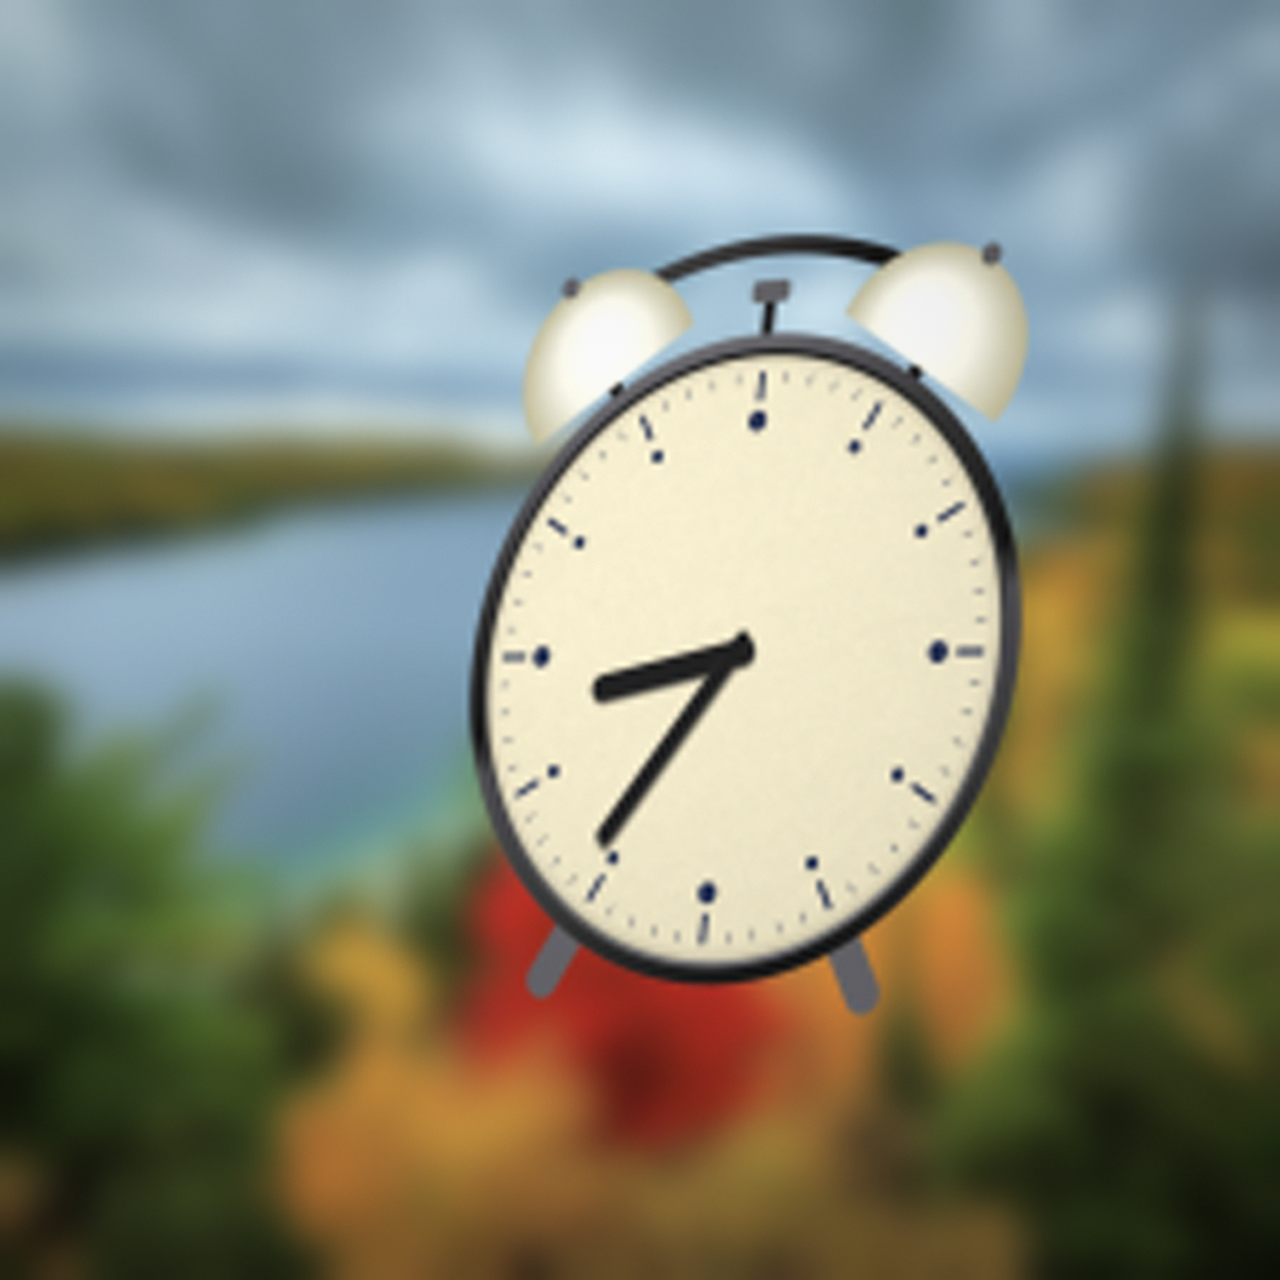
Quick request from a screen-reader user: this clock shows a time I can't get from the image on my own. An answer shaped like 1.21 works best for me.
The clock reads 8.36
